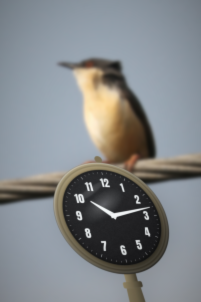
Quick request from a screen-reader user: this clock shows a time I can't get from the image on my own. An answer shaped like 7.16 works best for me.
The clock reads 10.13
